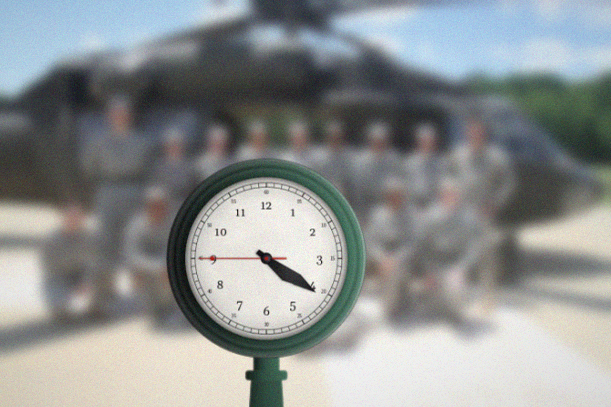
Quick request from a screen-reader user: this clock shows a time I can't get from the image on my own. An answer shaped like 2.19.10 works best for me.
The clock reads 4.20.45
